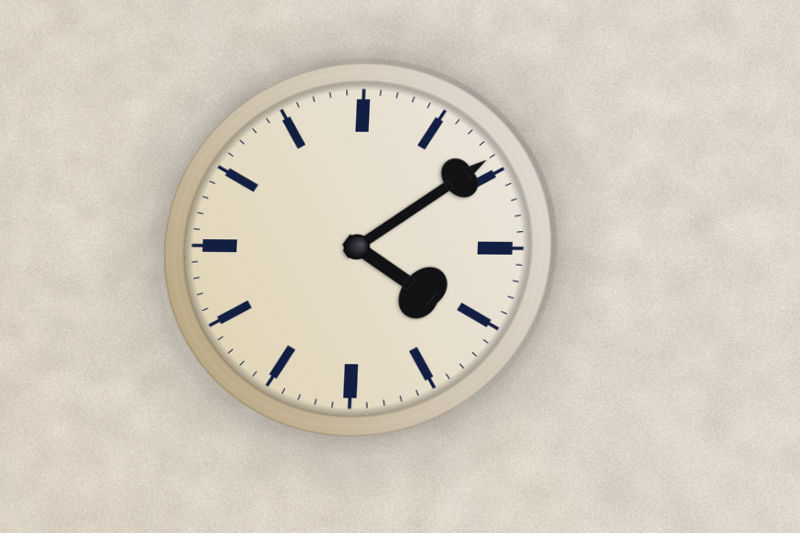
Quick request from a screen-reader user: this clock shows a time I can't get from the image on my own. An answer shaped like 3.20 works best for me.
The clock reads 4.09
